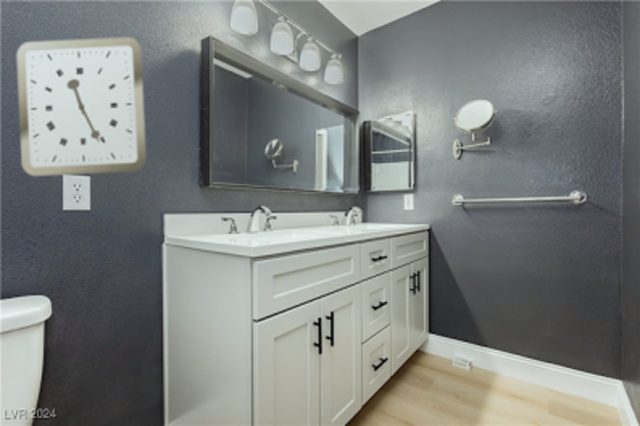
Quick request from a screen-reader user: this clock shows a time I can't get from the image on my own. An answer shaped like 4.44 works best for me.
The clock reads 11.26
